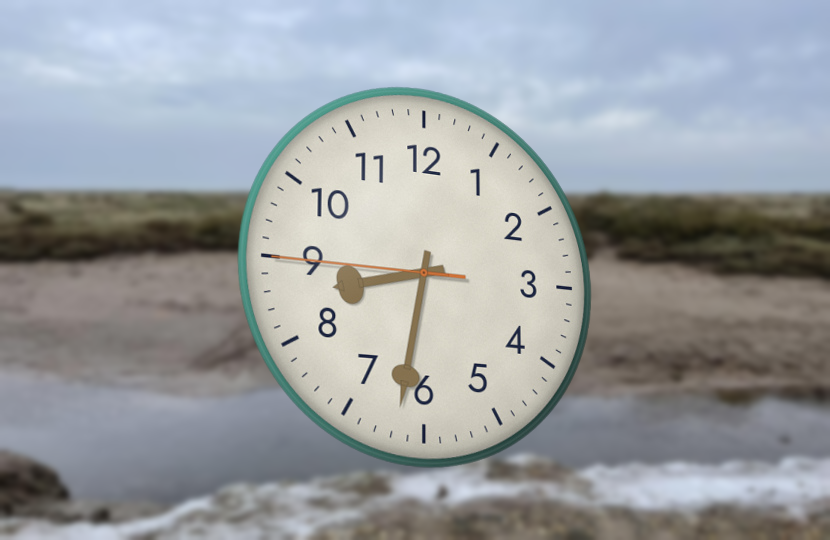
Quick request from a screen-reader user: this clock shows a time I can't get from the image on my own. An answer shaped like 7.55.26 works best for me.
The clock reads 8.31.45
